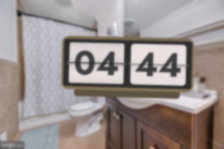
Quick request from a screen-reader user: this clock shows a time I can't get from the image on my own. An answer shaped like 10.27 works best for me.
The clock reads 4.44
